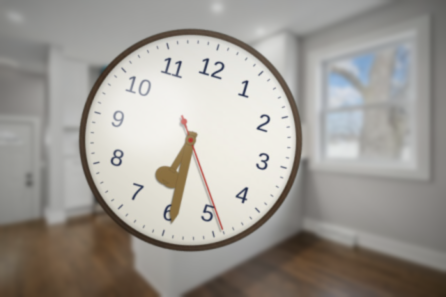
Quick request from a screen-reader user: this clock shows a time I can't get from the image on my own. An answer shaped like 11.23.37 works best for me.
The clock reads 6.29.24
